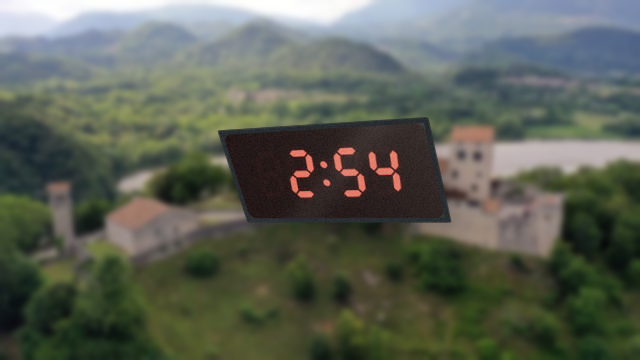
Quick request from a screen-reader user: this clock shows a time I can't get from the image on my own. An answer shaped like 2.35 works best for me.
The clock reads 2.54
